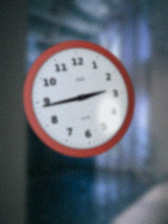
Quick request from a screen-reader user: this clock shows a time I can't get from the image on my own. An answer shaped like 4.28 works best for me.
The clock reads 2.44
